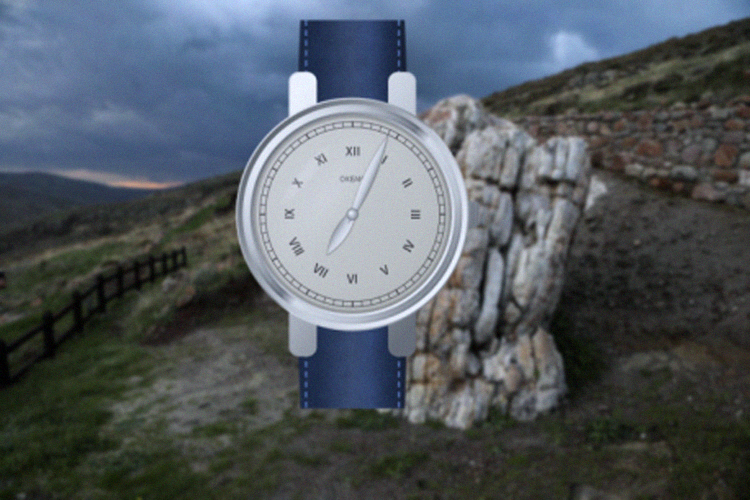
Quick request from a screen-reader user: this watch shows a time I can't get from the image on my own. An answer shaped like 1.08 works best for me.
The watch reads 7.04
